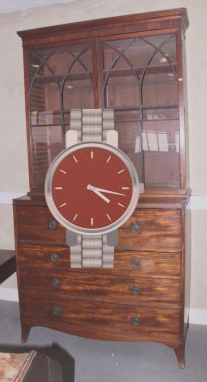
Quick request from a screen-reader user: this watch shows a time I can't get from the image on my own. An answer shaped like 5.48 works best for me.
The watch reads 4.17
